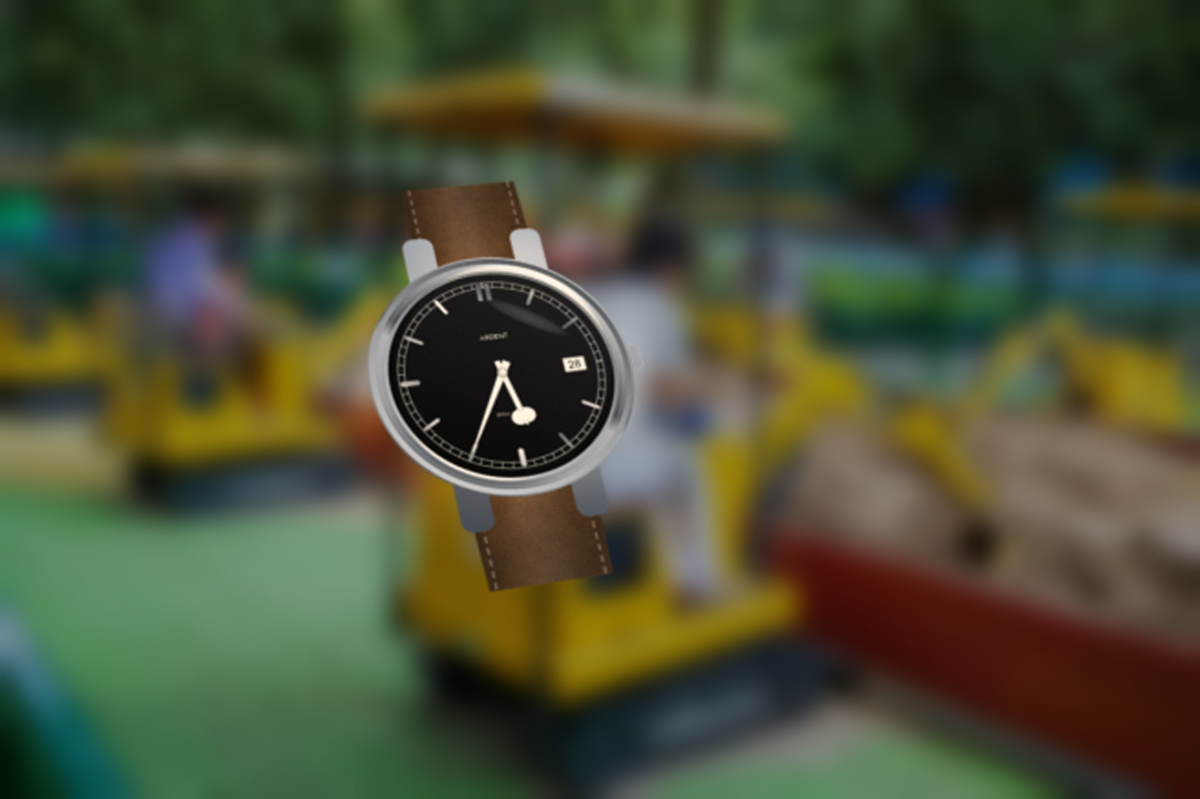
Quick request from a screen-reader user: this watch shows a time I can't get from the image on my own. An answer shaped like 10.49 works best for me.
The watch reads 5.35
